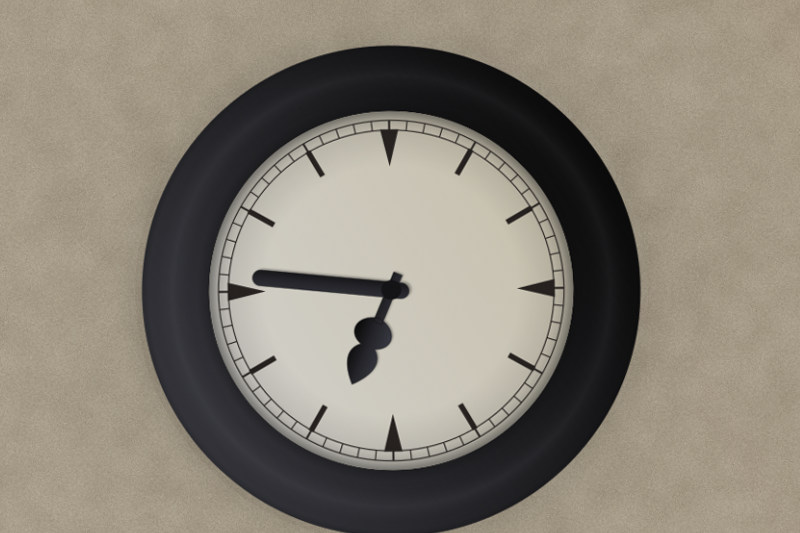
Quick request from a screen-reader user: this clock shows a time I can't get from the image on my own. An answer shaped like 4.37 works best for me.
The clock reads 6.46
